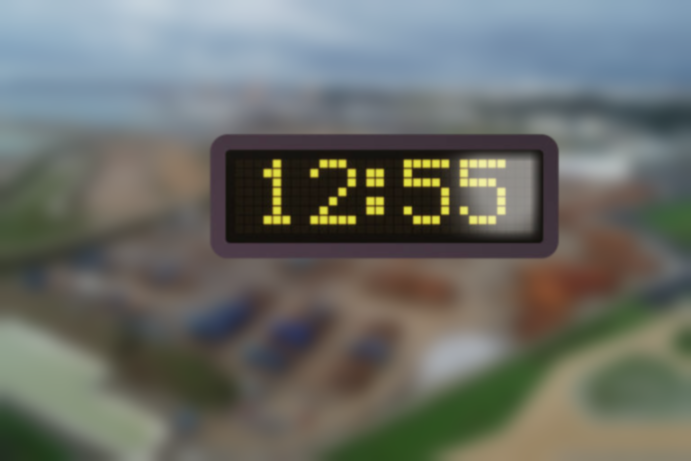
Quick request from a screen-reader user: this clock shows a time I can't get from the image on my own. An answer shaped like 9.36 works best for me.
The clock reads 12.55
